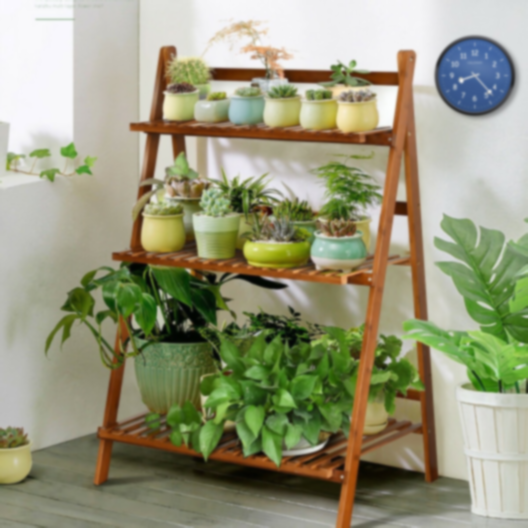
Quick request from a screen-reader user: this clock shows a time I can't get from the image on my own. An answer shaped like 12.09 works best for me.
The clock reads 8.23
